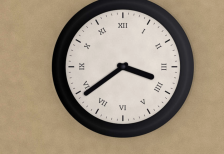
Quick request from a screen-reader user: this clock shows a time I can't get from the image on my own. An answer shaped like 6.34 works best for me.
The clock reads 3.39
